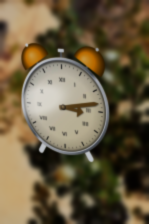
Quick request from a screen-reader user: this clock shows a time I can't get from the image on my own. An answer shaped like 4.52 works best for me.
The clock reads 3.13
